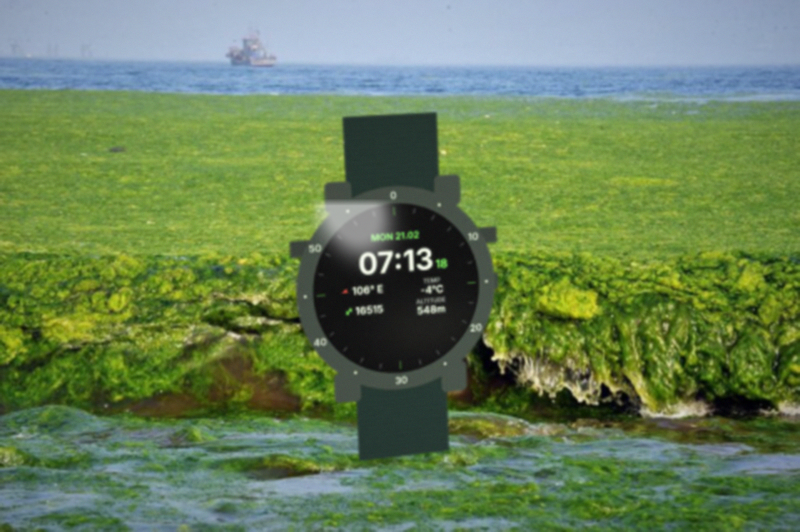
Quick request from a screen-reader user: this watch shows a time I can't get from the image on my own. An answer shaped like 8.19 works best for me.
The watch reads 7.13
